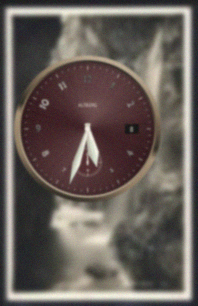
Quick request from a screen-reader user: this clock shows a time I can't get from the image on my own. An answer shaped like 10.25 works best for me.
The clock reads 5.33
